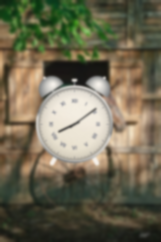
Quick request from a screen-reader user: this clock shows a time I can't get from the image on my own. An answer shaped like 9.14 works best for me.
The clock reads 8.09
